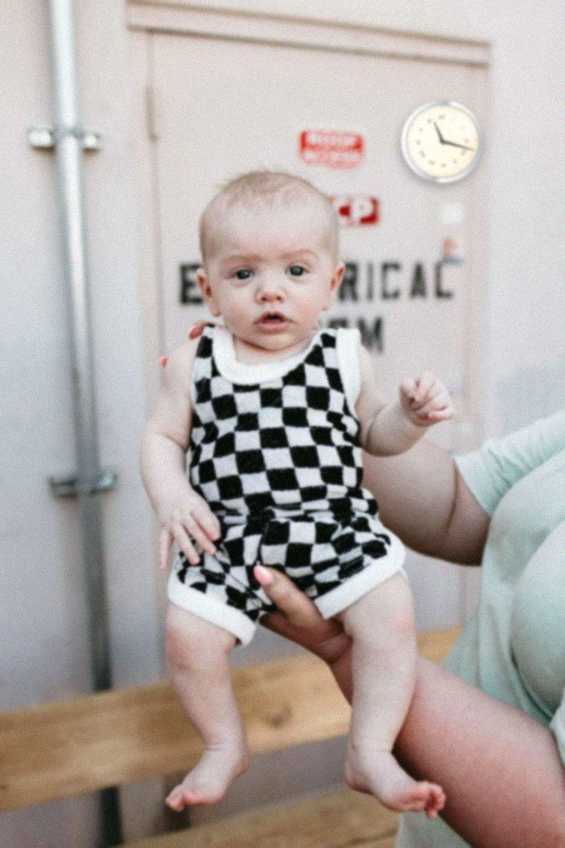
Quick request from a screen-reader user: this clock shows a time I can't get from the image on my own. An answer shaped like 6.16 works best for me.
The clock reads 11.18
